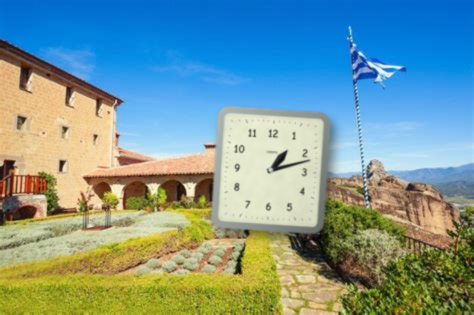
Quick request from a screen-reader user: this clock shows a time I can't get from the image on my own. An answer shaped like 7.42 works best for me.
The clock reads 1.12
